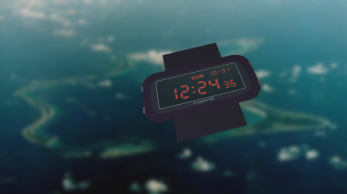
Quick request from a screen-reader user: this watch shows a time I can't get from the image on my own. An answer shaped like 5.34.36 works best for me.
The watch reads 12.24.36
